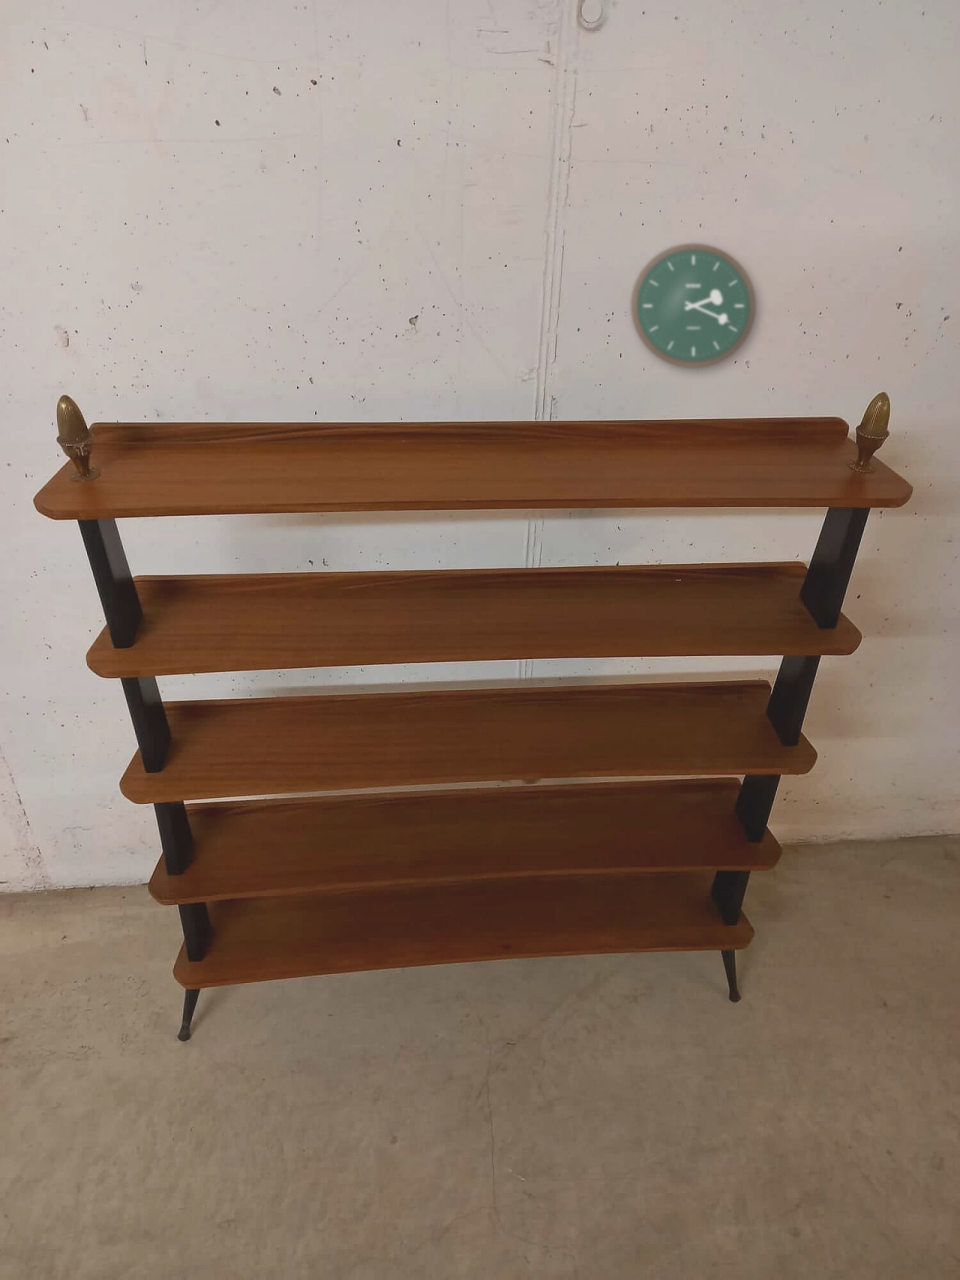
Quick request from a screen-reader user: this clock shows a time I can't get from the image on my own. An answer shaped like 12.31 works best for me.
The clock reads 2.19
